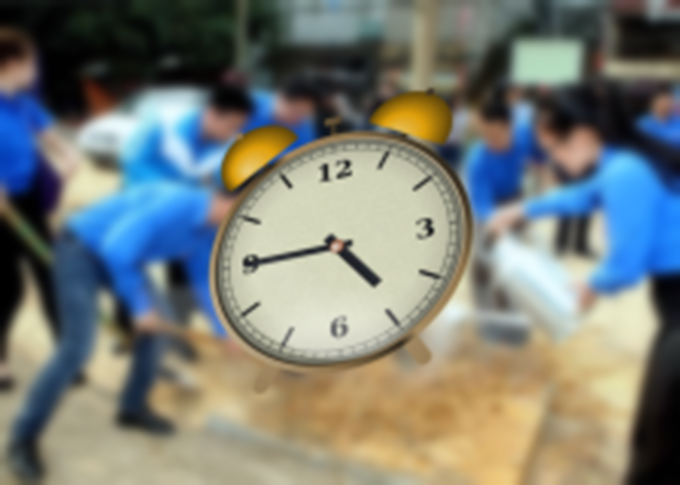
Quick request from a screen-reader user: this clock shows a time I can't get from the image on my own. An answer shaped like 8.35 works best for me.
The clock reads 4.45
